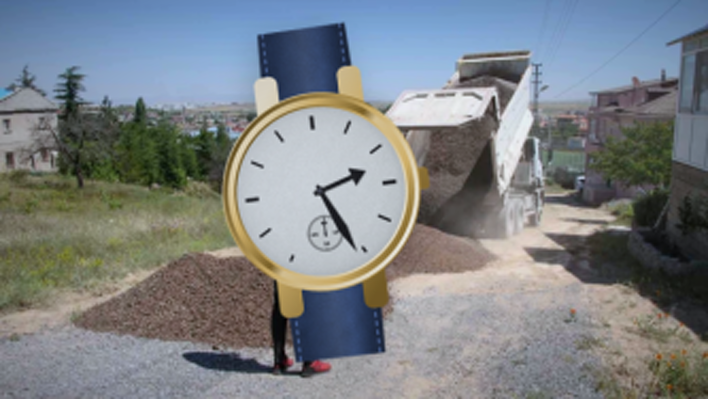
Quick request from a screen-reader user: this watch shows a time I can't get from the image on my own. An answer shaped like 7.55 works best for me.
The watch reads 2.26
